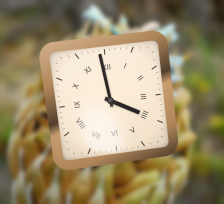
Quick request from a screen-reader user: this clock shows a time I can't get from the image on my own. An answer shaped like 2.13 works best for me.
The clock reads 3.59
